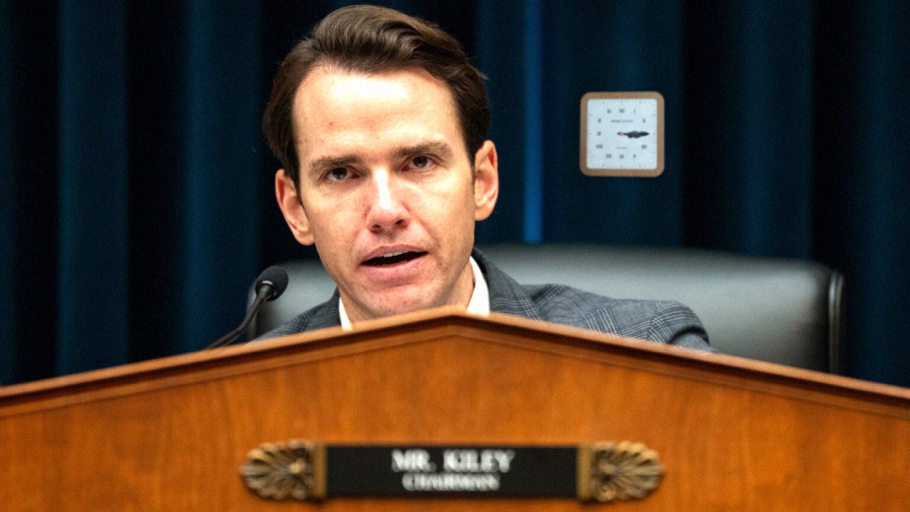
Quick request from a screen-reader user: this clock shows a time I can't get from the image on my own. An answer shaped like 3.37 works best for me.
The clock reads 3.15
